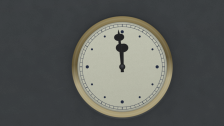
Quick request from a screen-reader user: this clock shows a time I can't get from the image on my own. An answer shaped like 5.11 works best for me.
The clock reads 11.59
